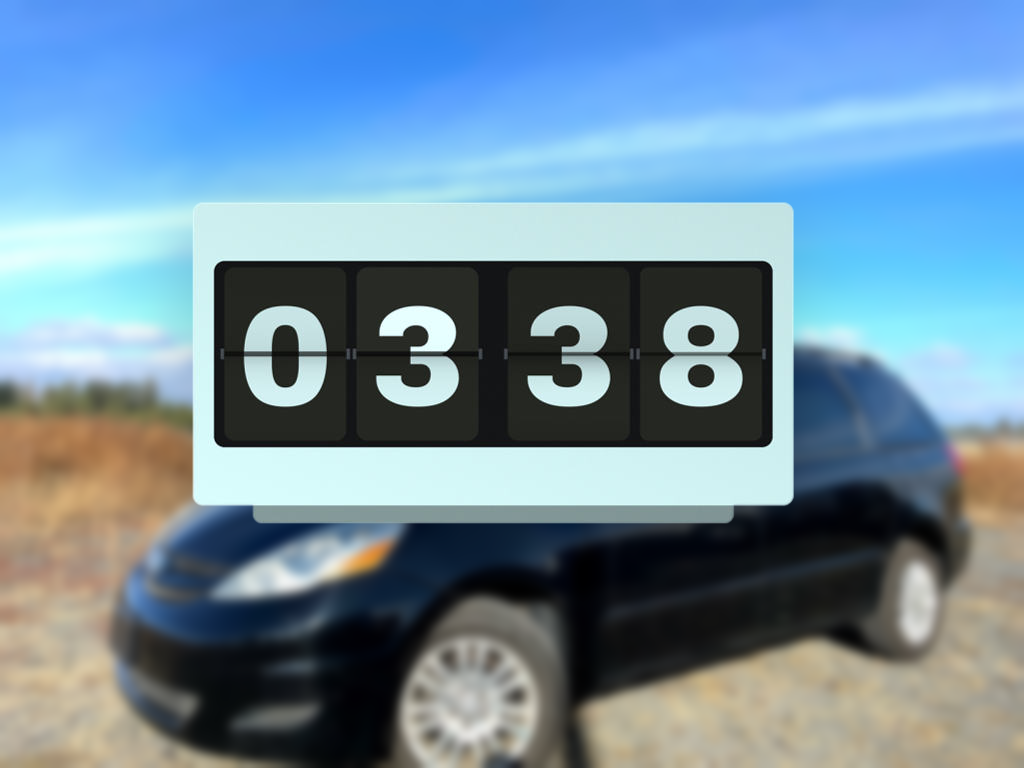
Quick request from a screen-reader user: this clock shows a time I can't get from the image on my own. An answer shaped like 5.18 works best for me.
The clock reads 3.38
